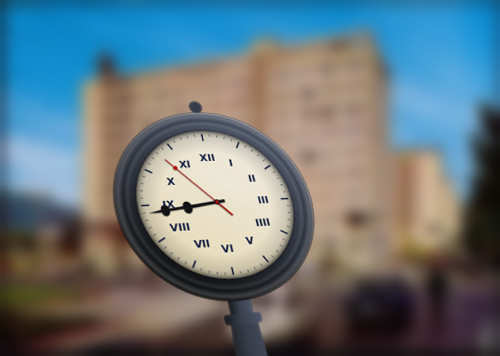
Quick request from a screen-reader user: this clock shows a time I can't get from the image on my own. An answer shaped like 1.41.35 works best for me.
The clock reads 8.43.53
